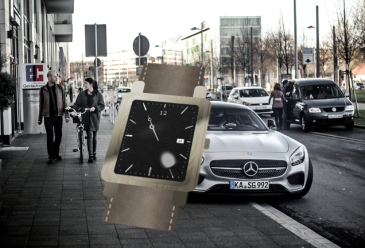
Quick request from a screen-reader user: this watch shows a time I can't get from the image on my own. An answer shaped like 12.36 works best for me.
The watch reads 10.55
